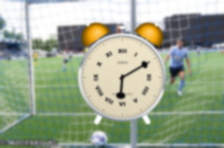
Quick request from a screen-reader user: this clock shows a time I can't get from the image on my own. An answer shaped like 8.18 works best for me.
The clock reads 6.10
